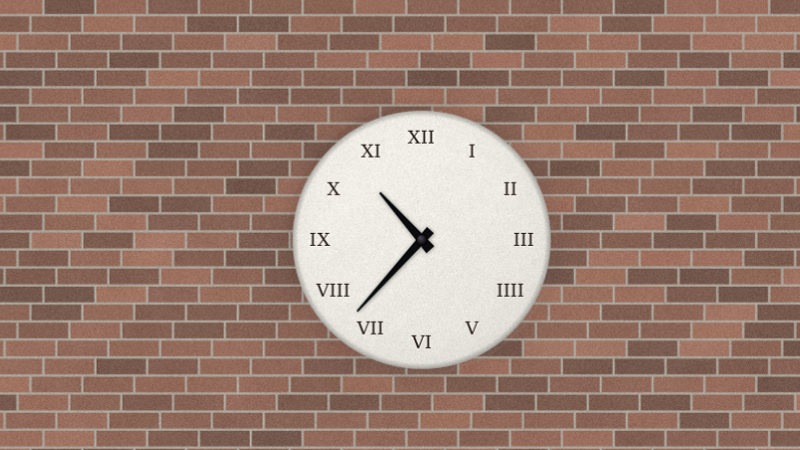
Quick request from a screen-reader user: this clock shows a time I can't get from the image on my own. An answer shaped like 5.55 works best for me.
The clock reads 10.37
